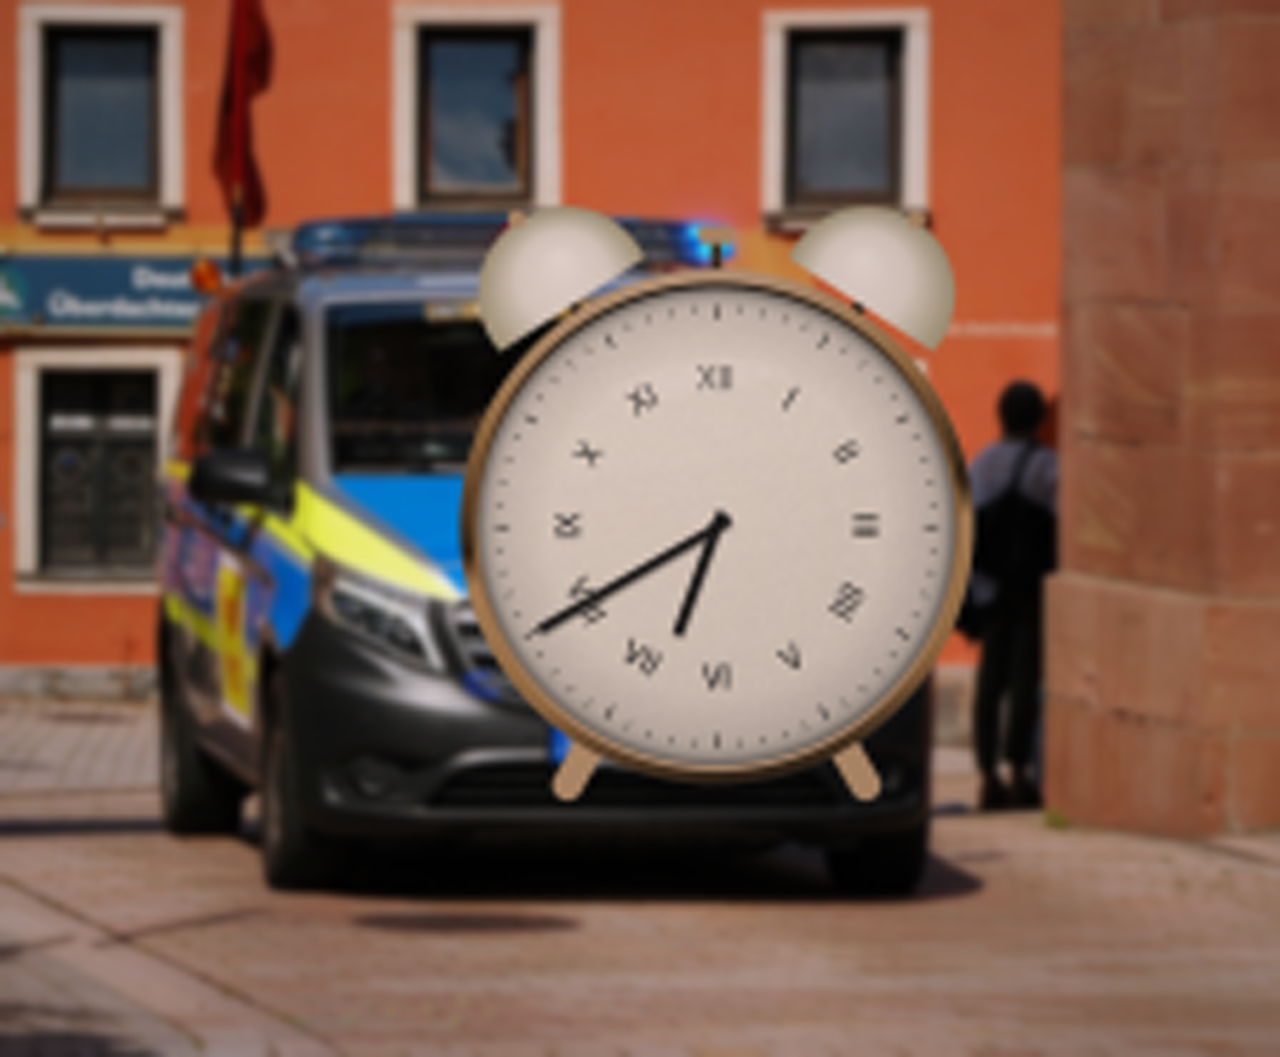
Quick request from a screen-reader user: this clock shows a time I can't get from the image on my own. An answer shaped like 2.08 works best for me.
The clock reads 6.40
